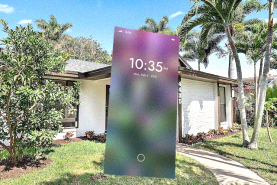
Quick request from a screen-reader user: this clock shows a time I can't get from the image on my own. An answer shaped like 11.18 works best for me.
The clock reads 10.35
